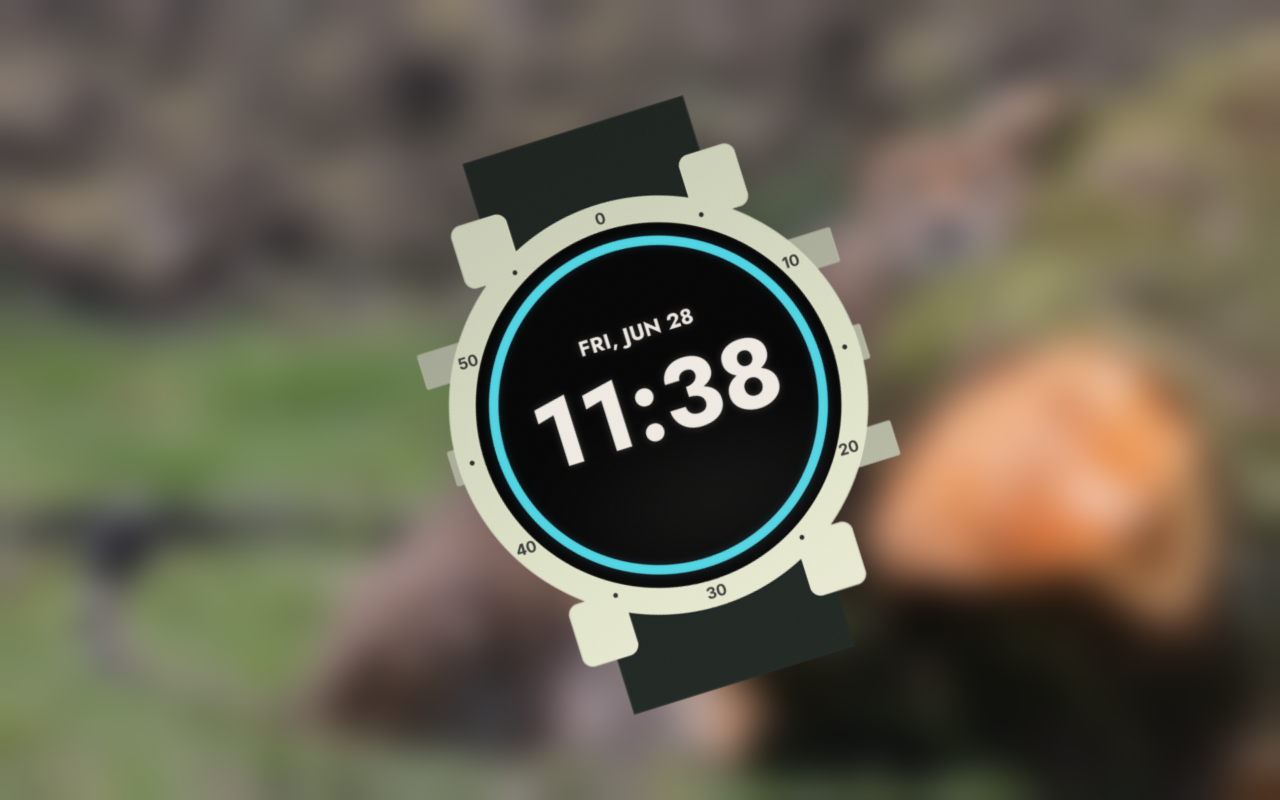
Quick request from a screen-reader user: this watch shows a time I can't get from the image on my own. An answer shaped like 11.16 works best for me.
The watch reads 11.38
